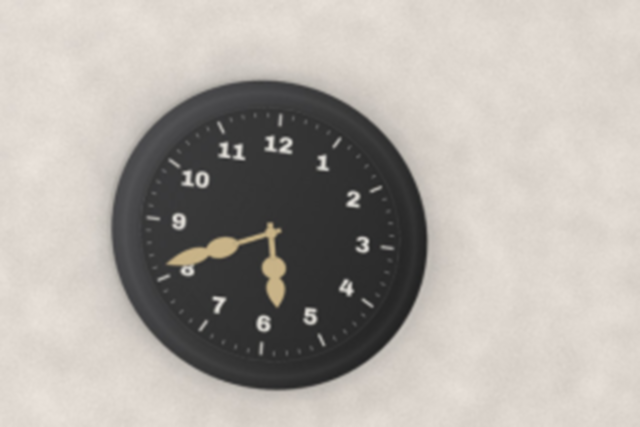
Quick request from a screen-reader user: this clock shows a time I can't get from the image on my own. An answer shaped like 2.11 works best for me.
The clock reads 5.41
